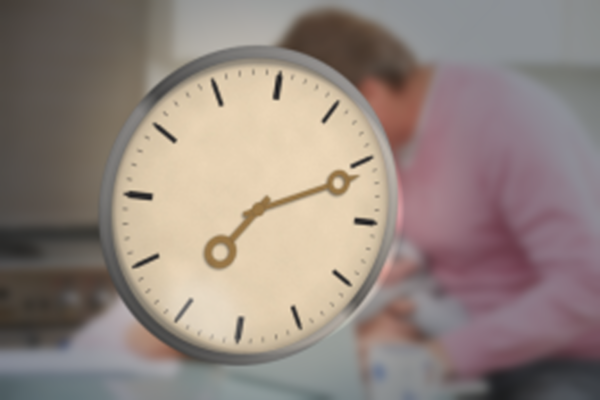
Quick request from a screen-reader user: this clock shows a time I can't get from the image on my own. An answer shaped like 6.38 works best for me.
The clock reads 7.11
